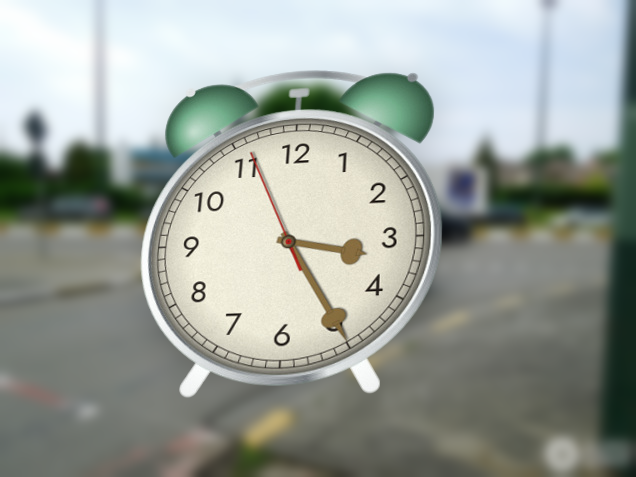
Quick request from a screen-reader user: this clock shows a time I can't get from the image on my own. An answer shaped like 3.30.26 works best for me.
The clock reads 3.24.56
